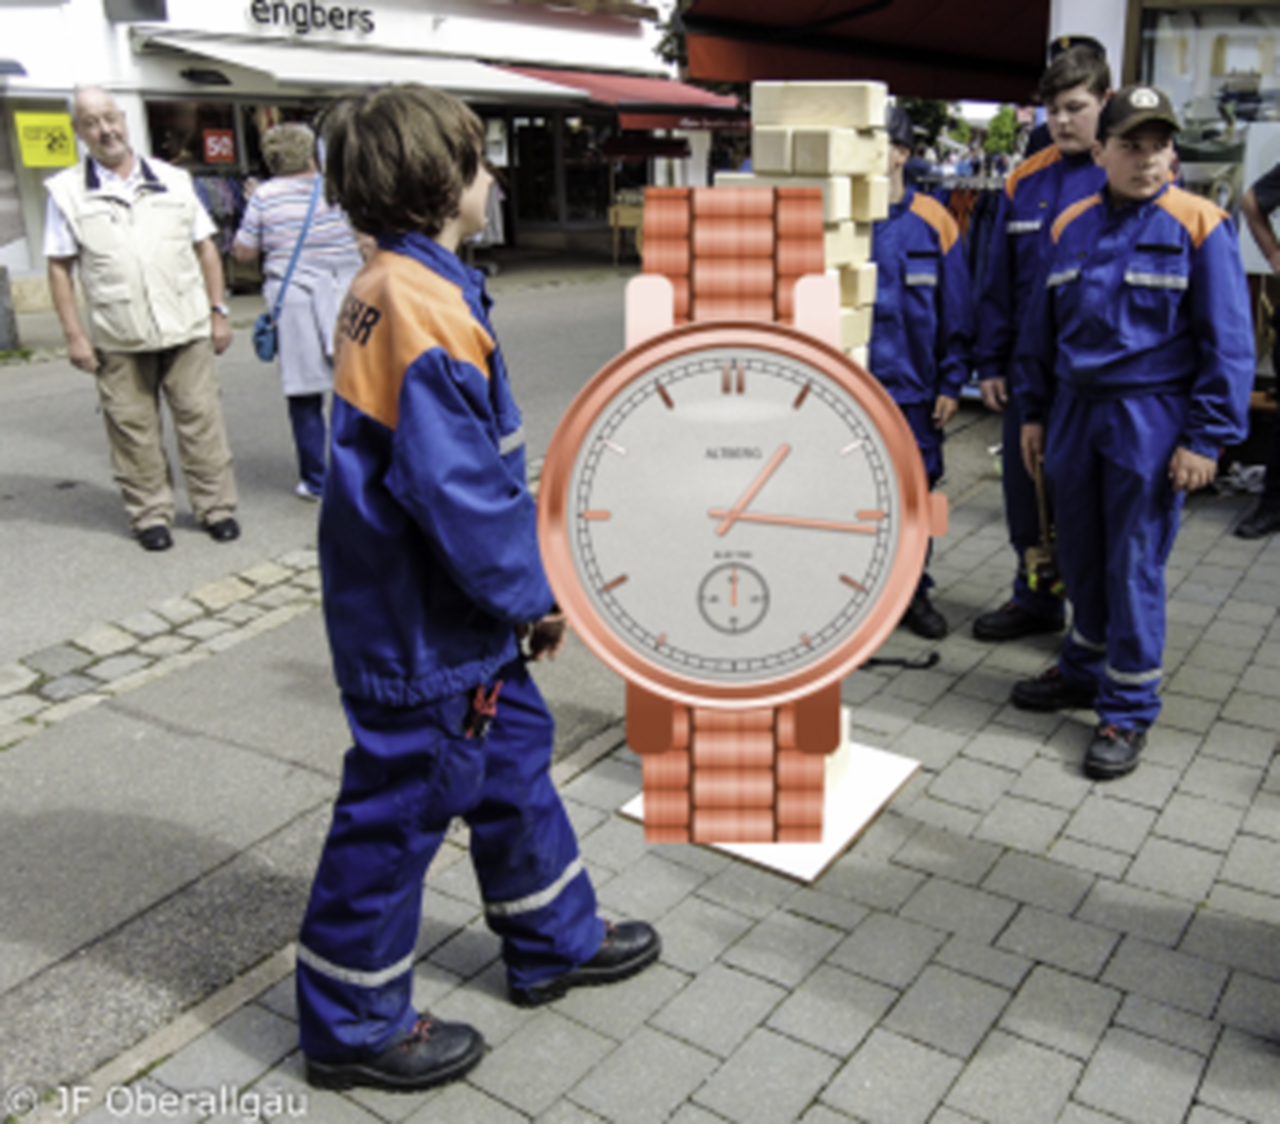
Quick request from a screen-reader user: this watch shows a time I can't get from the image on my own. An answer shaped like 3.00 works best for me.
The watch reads 1.16
